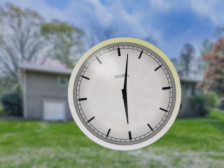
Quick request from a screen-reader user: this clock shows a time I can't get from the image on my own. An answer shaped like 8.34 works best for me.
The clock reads 6.02
